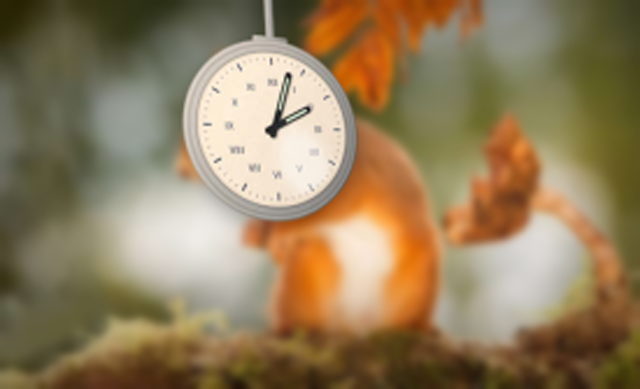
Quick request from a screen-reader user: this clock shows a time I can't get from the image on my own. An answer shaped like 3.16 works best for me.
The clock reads 2.03
